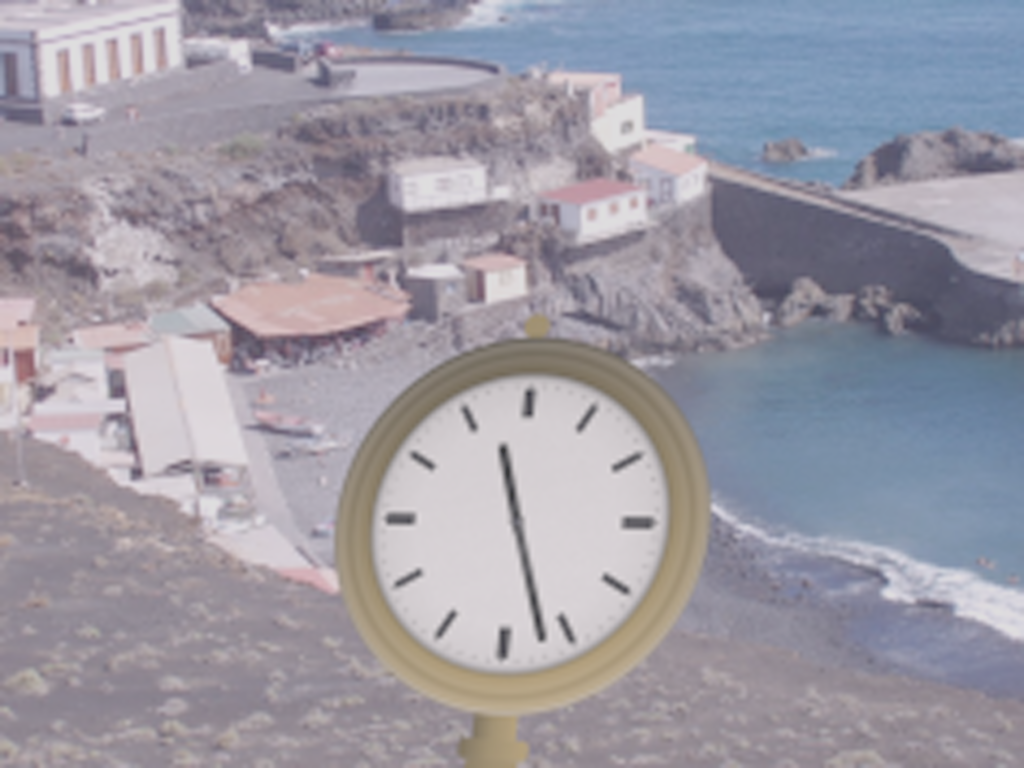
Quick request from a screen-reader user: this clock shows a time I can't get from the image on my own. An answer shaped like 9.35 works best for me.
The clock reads 11.27
